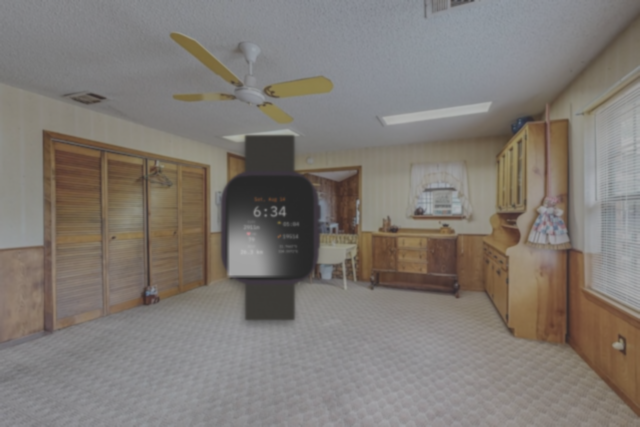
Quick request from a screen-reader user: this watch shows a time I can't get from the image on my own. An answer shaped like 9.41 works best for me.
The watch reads 6.34
